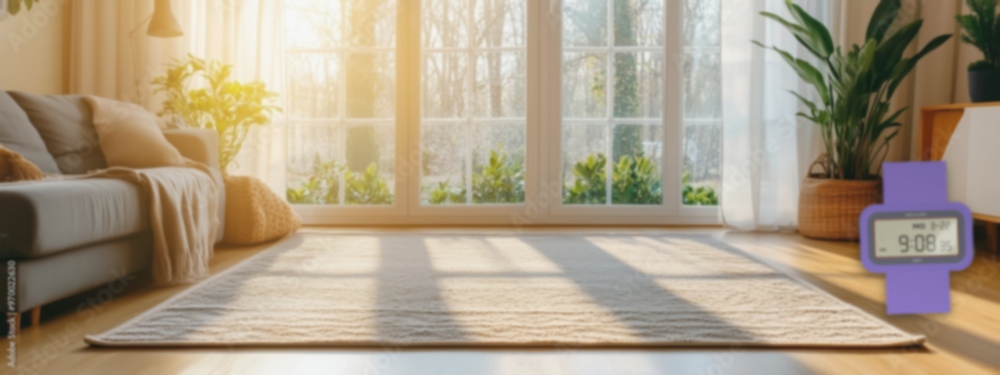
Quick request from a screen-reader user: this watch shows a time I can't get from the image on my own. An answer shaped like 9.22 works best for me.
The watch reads 9.08
